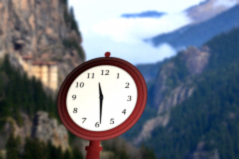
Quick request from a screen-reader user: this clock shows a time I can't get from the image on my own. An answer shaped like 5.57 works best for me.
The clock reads 11.29
